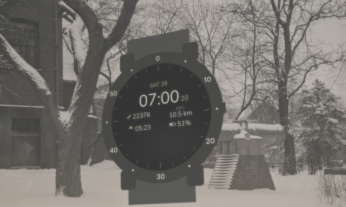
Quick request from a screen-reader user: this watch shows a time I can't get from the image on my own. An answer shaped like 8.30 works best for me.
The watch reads 7.00
